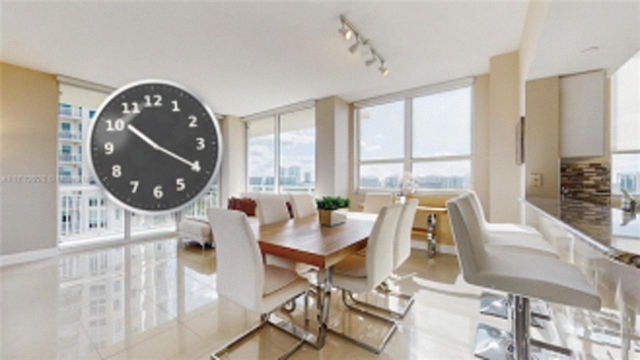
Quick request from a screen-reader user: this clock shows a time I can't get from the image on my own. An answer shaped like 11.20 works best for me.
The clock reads 10.20
